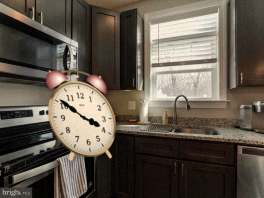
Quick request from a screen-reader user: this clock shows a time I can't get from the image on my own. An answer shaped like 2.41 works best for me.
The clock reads 3.51
